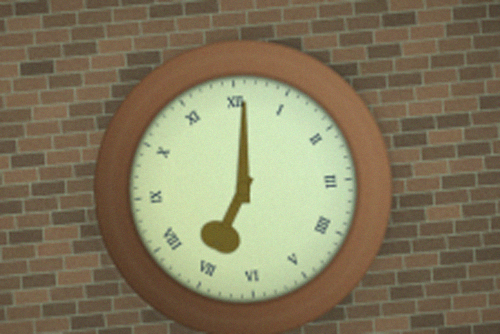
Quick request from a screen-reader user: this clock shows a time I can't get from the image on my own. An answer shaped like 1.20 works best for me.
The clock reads 7.01
